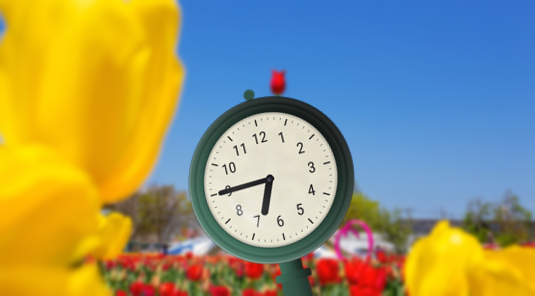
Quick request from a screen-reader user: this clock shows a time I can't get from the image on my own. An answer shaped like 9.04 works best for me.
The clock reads 6.45
